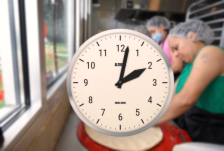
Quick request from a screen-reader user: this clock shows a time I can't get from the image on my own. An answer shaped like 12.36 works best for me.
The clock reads 2.02
